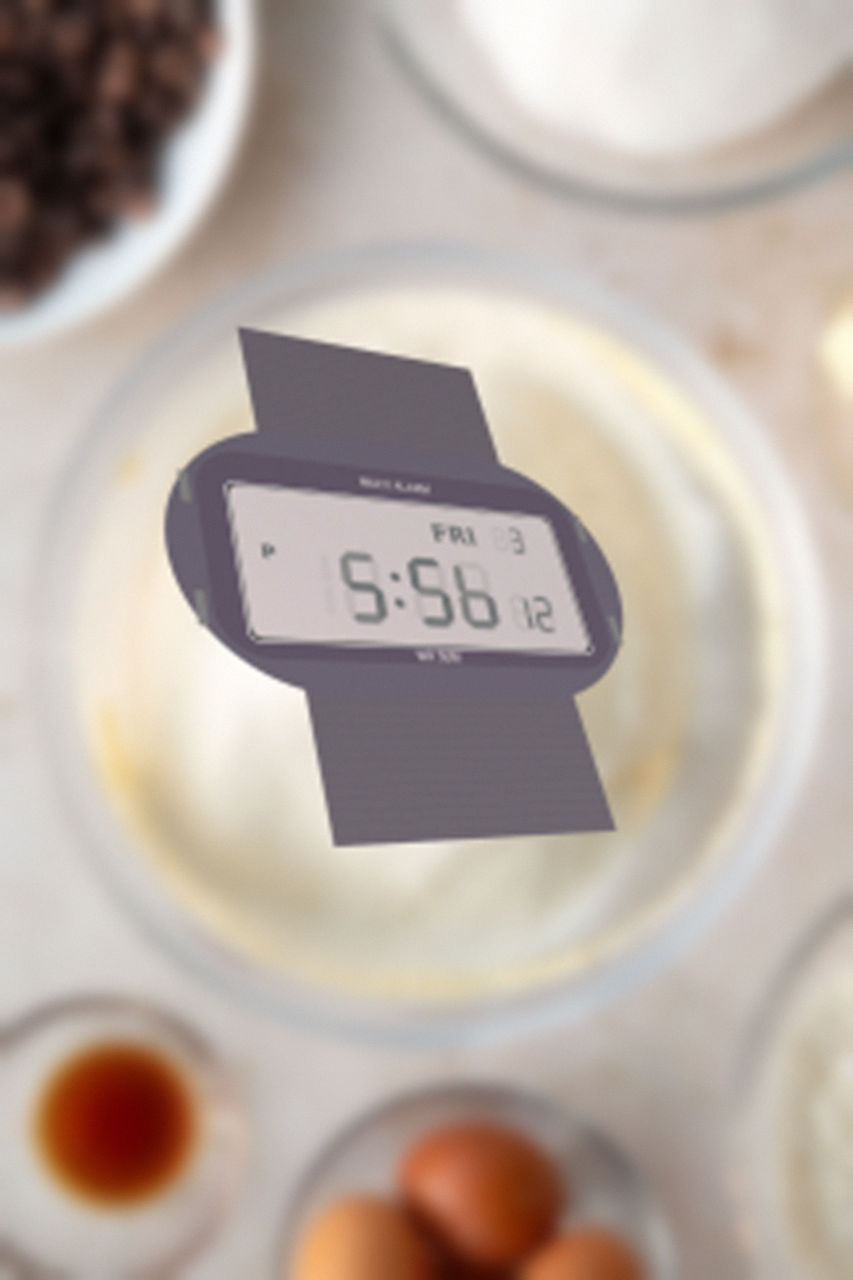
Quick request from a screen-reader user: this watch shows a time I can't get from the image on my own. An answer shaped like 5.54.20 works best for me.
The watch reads 5.56.12
